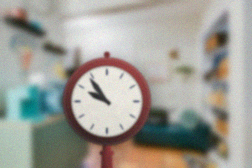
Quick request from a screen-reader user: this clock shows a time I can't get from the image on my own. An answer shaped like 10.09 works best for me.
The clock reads 9.54
